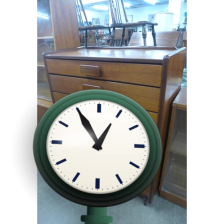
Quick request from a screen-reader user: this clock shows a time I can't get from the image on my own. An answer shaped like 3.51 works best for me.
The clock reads 12.55
